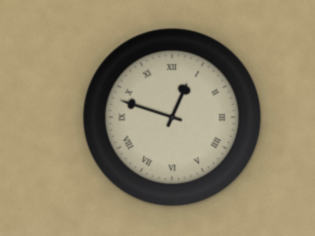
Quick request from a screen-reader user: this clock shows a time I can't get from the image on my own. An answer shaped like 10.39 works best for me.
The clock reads 12.48
